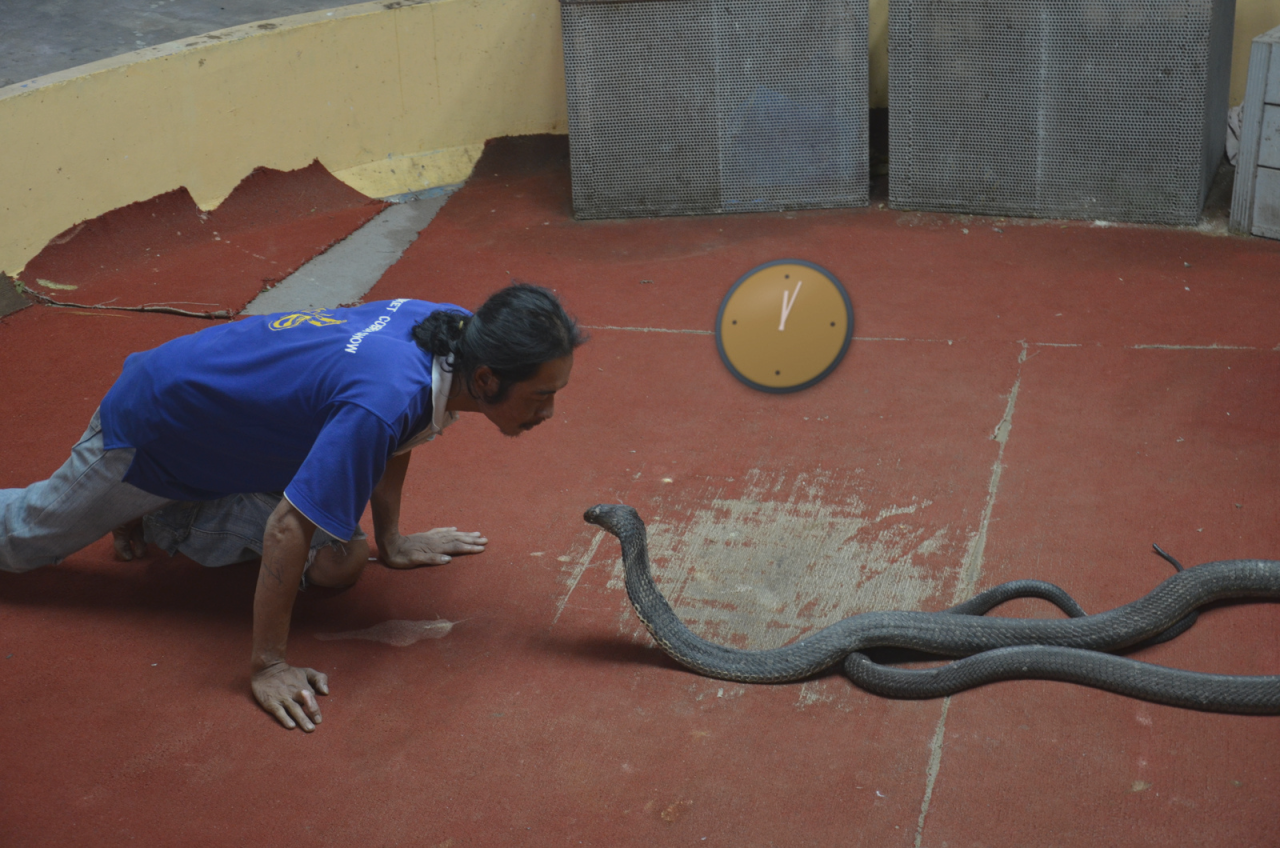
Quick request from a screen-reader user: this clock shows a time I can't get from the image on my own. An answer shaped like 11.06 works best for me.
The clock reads 12.03
